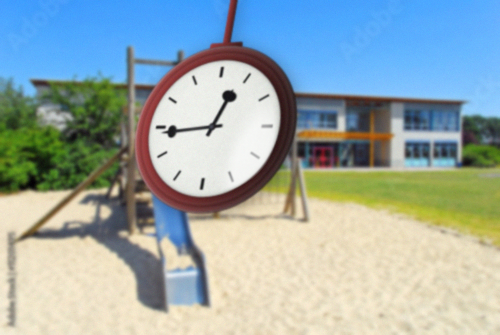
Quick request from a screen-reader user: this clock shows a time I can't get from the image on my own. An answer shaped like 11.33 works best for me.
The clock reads 12.44
